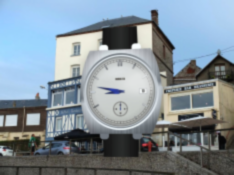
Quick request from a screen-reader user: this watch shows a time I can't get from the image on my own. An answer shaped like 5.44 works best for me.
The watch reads 8.47
